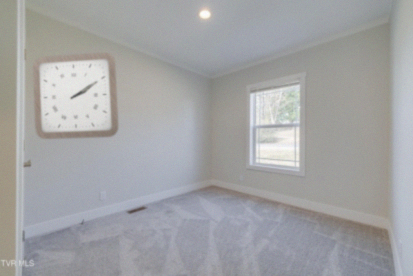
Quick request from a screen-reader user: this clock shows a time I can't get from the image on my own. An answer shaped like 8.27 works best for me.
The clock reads 2.10
